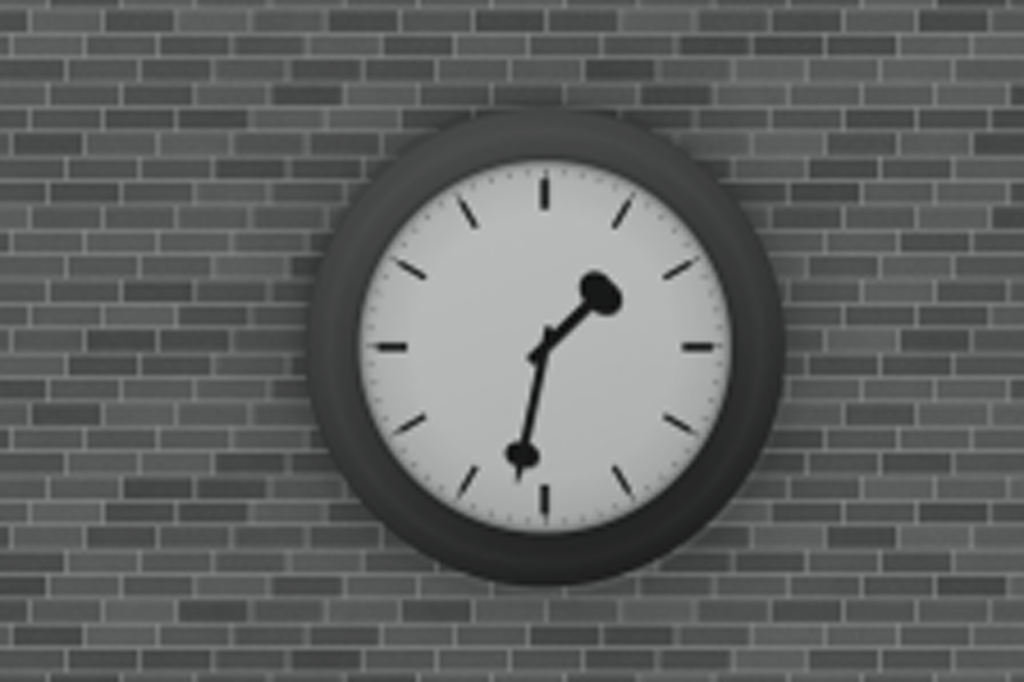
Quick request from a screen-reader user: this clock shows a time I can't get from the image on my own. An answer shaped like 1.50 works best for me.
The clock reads 1.32
